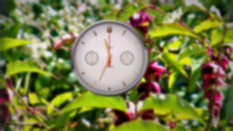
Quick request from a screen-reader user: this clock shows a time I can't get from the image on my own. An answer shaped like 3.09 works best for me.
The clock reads 11.34
